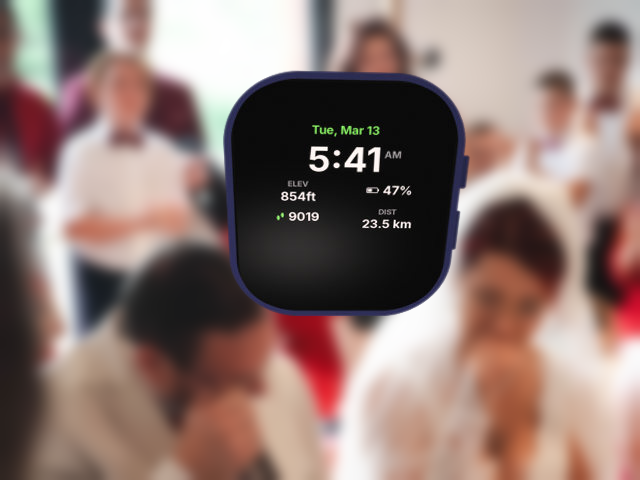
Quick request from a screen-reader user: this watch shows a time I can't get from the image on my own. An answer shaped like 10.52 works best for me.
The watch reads 5.41
